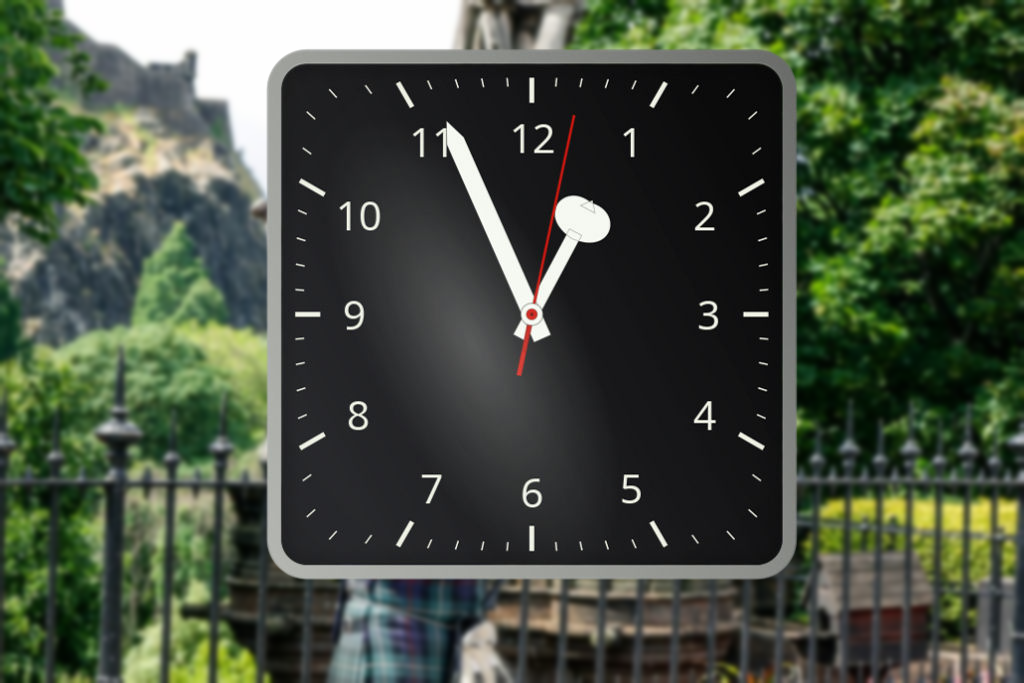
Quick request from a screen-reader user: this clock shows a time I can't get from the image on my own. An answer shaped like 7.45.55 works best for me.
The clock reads 12.56.02
